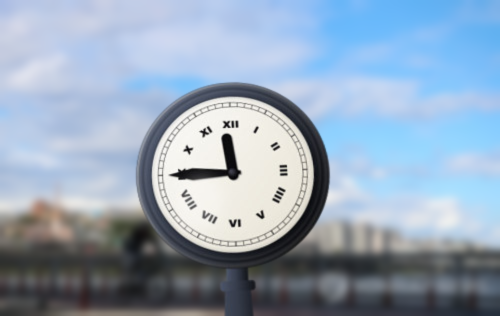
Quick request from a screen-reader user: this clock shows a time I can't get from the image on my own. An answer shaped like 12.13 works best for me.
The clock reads 11.45
